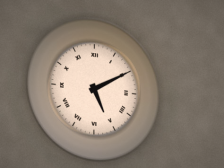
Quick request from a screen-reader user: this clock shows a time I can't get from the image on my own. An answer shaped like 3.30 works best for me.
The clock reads 5.10
